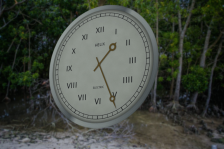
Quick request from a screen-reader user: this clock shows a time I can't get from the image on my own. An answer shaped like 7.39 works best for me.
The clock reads 1.26
